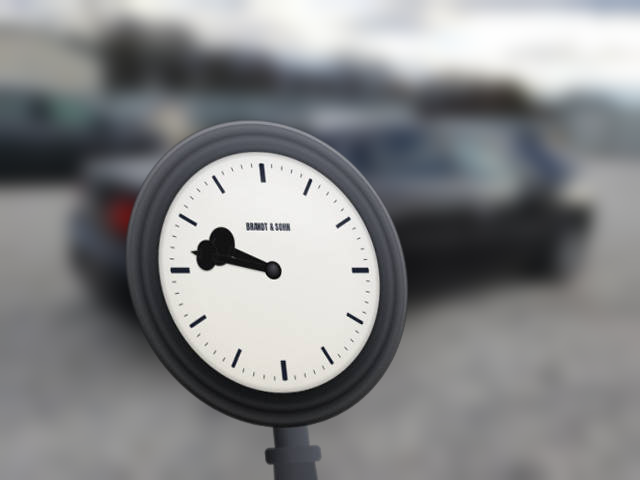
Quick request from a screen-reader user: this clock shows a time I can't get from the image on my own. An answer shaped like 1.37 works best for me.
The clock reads 9.47
